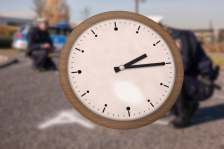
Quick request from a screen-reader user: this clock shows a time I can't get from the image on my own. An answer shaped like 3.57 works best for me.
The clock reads 2.15
